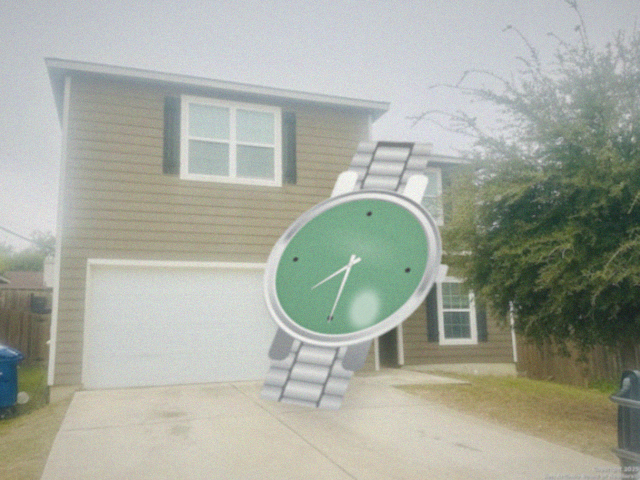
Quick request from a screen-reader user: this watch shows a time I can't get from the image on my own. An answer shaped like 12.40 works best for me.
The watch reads 7.30
